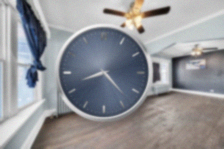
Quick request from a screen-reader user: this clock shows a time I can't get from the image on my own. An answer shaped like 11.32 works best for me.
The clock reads 8.23
